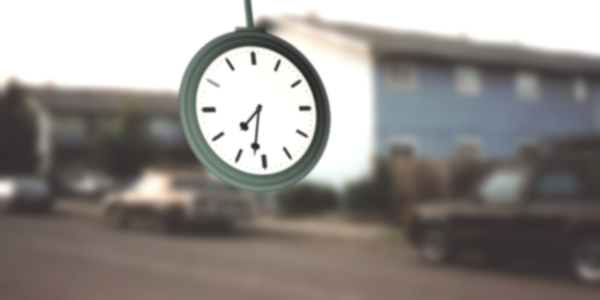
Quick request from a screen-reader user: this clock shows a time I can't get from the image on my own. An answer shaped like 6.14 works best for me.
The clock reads 7.32
